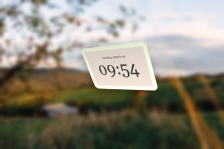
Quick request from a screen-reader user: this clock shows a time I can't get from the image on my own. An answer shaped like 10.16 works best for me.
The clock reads 9.54
